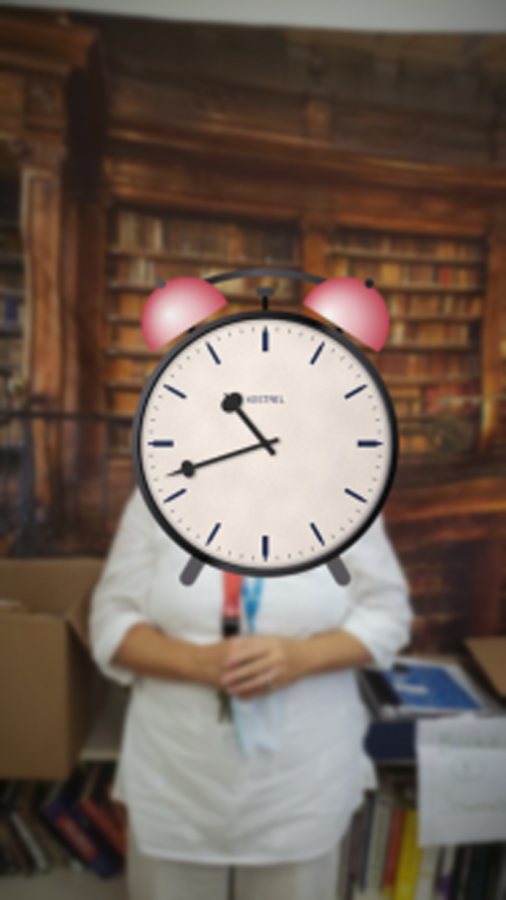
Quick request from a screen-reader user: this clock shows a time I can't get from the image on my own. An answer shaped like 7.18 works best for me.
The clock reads 10.42
